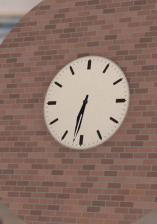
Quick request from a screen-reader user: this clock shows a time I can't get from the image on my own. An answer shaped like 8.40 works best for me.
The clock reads 6.32
